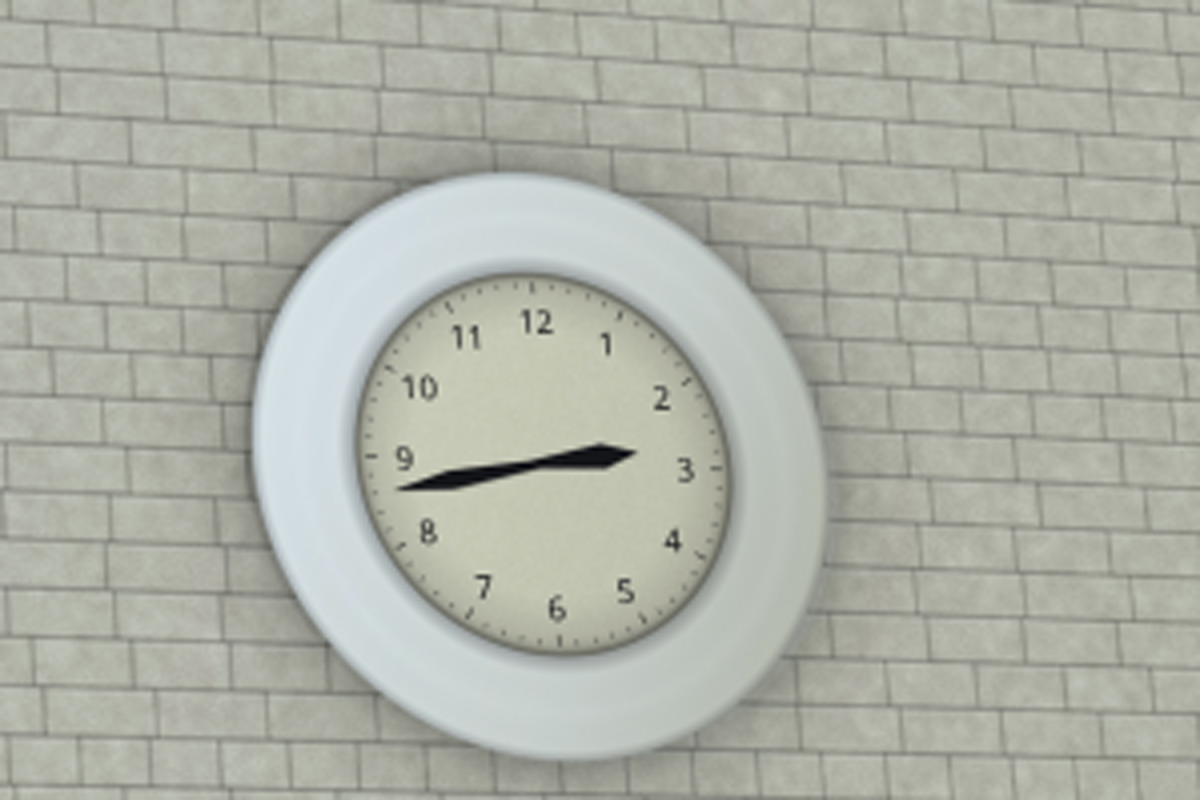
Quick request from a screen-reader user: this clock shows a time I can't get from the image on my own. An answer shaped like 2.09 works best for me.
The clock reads 2.43
